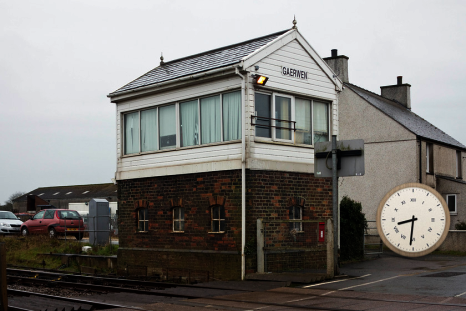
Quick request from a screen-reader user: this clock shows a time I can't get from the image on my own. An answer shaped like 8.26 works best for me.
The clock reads 8.31
